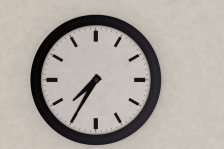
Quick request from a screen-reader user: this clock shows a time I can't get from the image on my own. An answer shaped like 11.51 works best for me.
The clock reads 7.35
